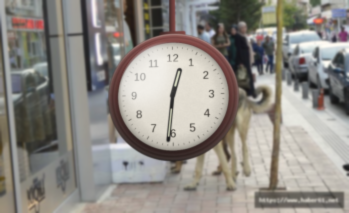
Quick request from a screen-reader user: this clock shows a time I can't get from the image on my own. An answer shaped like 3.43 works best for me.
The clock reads 12.31
